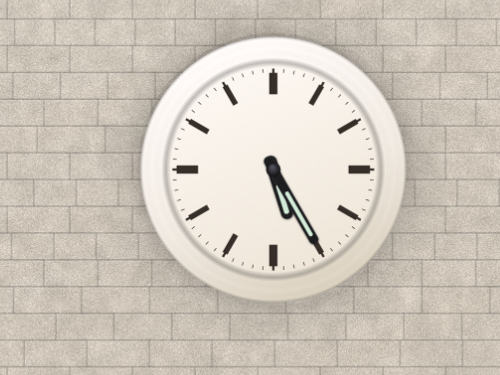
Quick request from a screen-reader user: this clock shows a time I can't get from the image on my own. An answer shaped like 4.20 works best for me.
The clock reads 5.25
